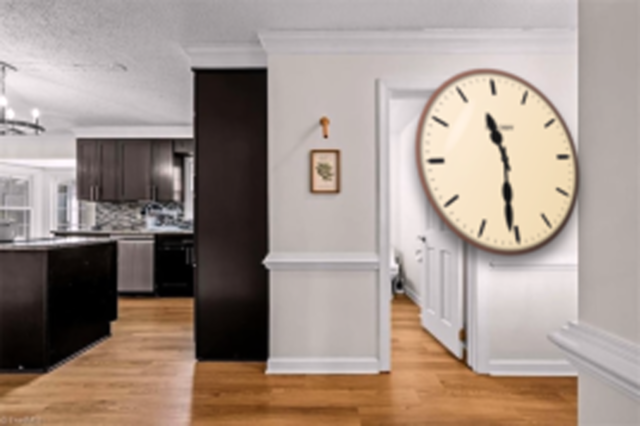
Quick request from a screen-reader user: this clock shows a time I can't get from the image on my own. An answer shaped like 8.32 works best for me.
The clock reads 11.31
